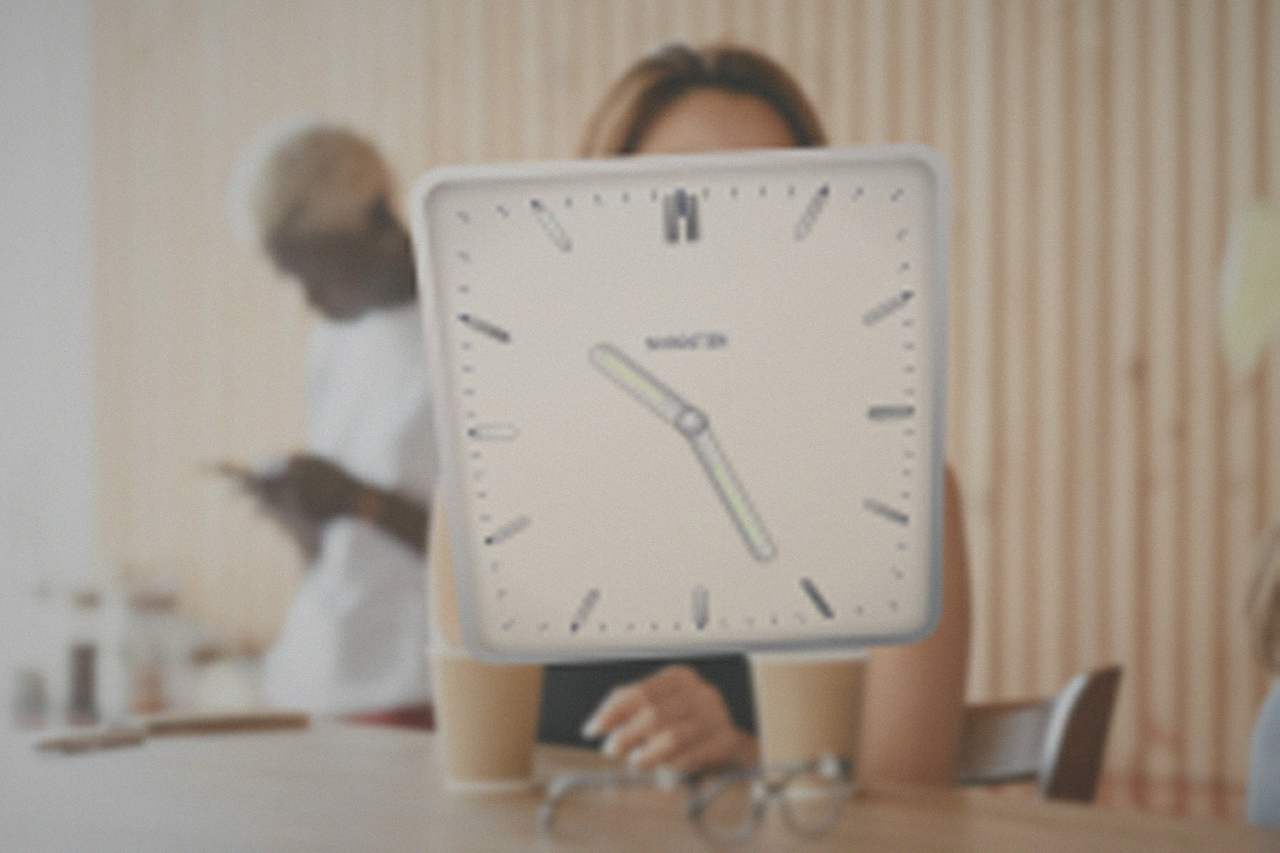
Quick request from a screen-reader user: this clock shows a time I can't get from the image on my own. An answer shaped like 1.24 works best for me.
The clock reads 10.26
